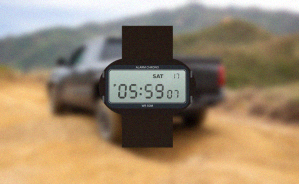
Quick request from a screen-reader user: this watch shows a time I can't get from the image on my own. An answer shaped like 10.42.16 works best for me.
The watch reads 5.59.07
